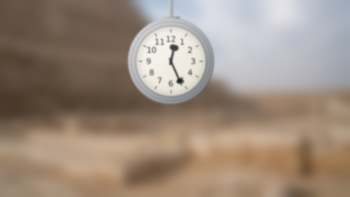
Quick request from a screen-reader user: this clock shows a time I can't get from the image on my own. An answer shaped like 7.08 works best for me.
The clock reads 12.26
